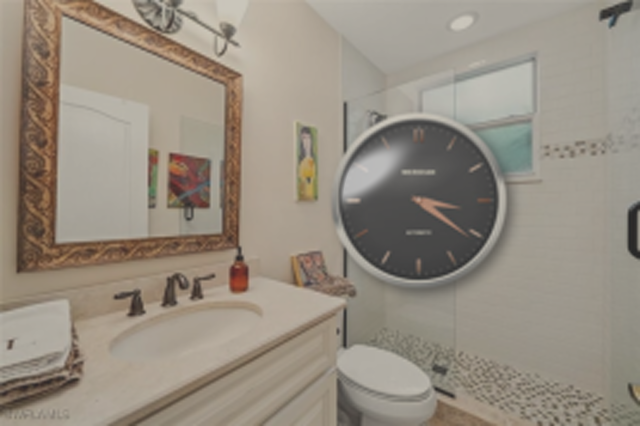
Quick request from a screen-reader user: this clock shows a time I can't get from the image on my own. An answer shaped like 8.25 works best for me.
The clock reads 3.21
